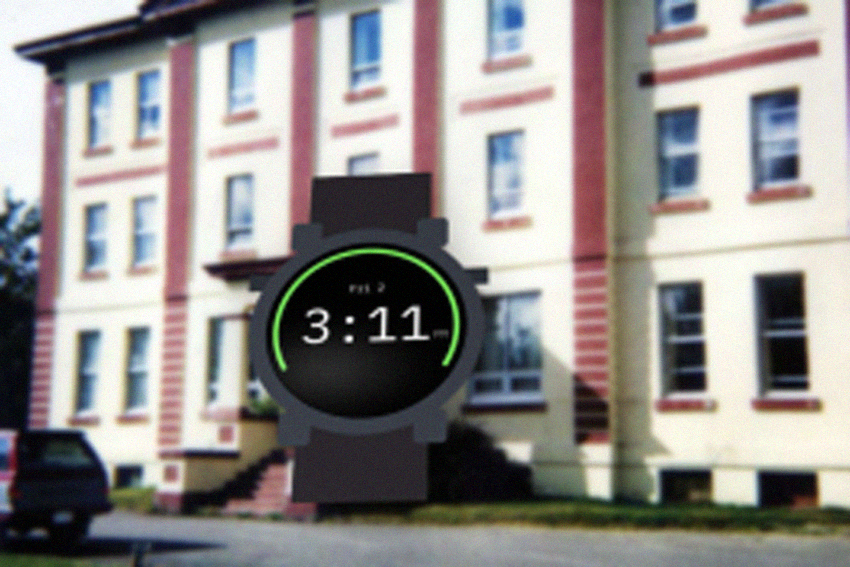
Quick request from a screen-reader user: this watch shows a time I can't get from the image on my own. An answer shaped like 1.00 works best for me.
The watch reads 3.11
